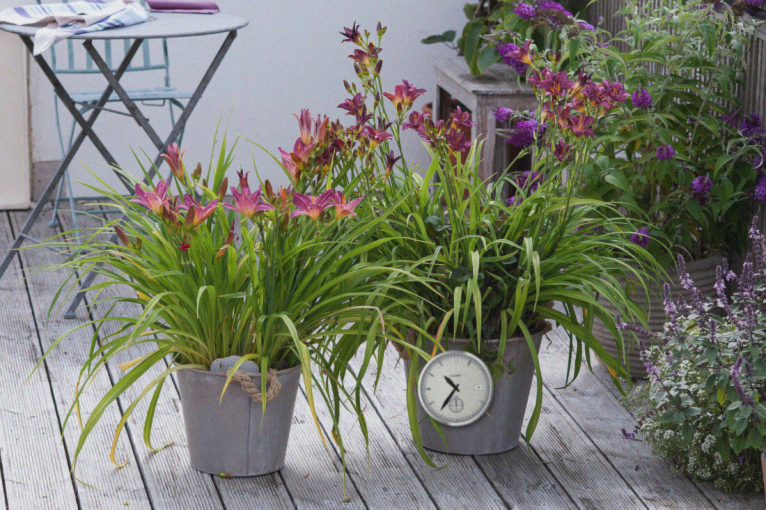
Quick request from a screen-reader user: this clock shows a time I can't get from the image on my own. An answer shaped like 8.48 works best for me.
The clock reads 10.36
